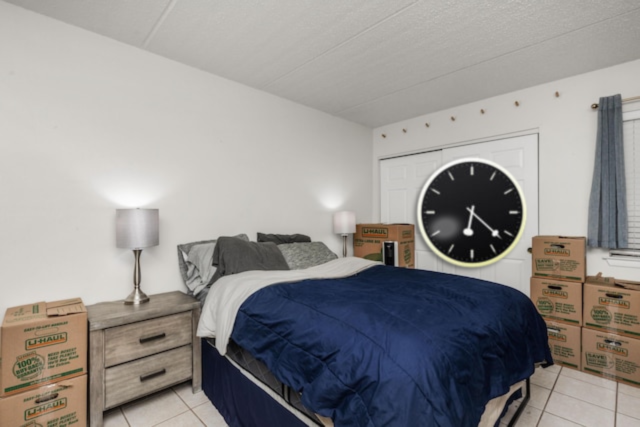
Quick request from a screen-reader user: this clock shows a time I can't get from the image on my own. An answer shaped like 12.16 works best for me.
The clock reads 6.22
